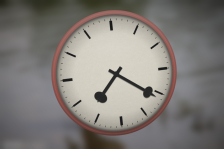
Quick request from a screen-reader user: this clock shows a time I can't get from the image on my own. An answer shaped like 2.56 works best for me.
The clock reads 7.21
